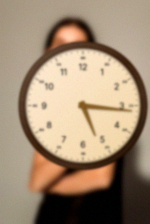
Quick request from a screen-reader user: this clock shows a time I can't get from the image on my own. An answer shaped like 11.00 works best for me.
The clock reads 5.16
